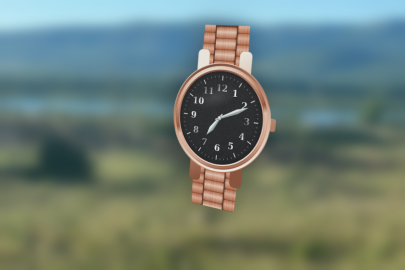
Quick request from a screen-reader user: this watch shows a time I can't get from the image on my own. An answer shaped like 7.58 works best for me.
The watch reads 7.11
